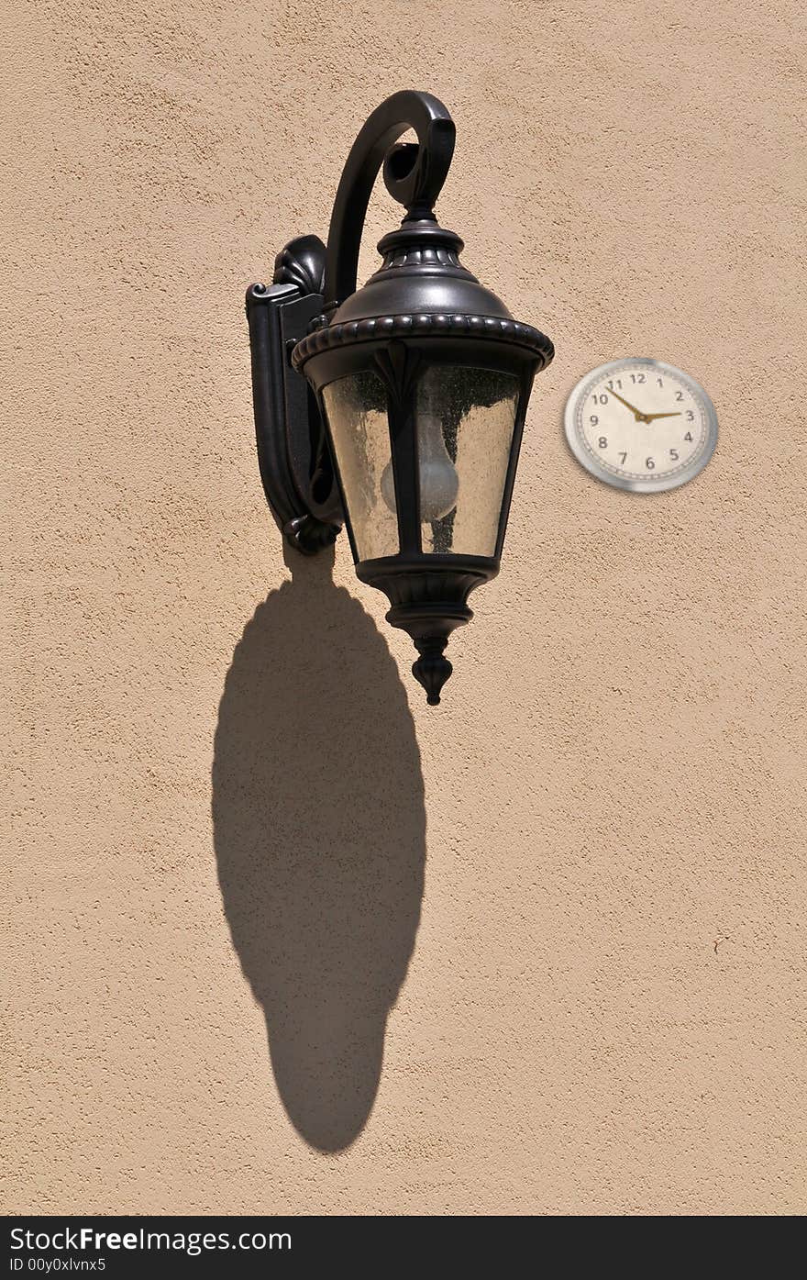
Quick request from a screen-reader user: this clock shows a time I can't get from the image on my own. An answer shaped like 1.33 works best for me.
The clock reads 2.53
